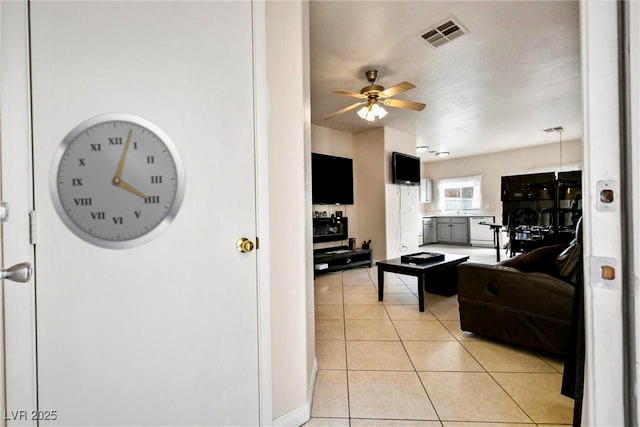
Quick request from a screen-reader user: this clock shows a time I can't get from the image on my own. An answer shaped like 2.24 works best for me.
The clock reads 4.03
